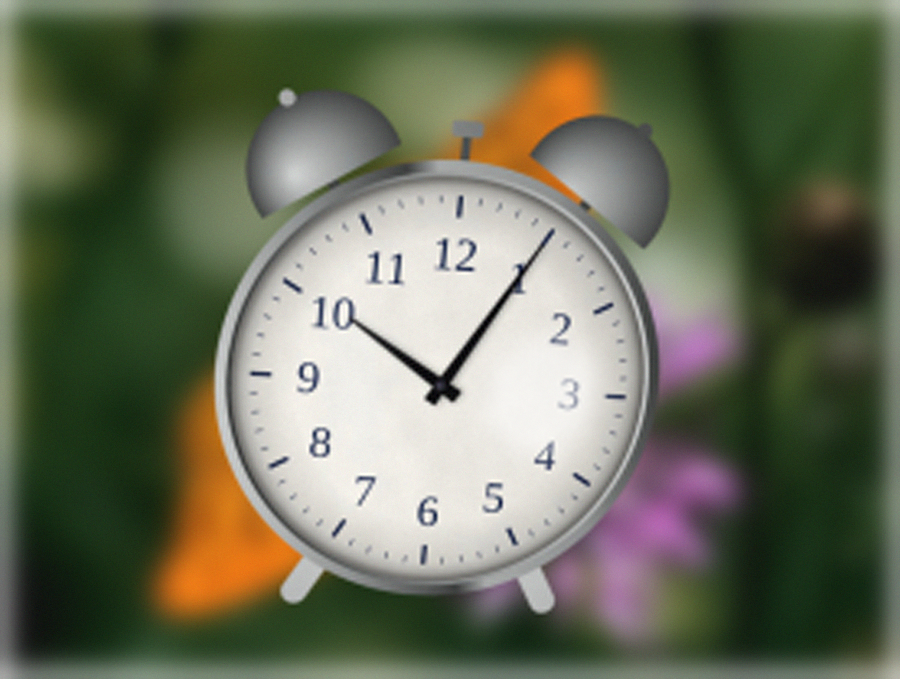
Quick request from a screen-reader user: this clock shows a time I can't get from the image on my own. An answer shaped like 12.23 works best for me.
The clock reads 10.05
